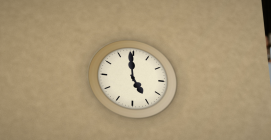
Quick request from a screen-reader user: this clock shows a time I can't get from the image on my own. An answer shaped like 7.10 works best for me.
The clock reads 4.59
